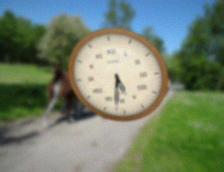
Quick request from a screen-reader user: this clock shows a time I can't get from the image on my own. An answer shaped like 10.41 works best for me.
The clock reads 5.32
